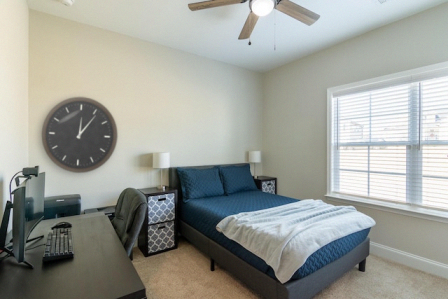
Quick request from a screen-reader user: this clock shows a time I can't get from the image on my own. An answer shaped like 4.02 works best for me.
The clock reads 12.06
